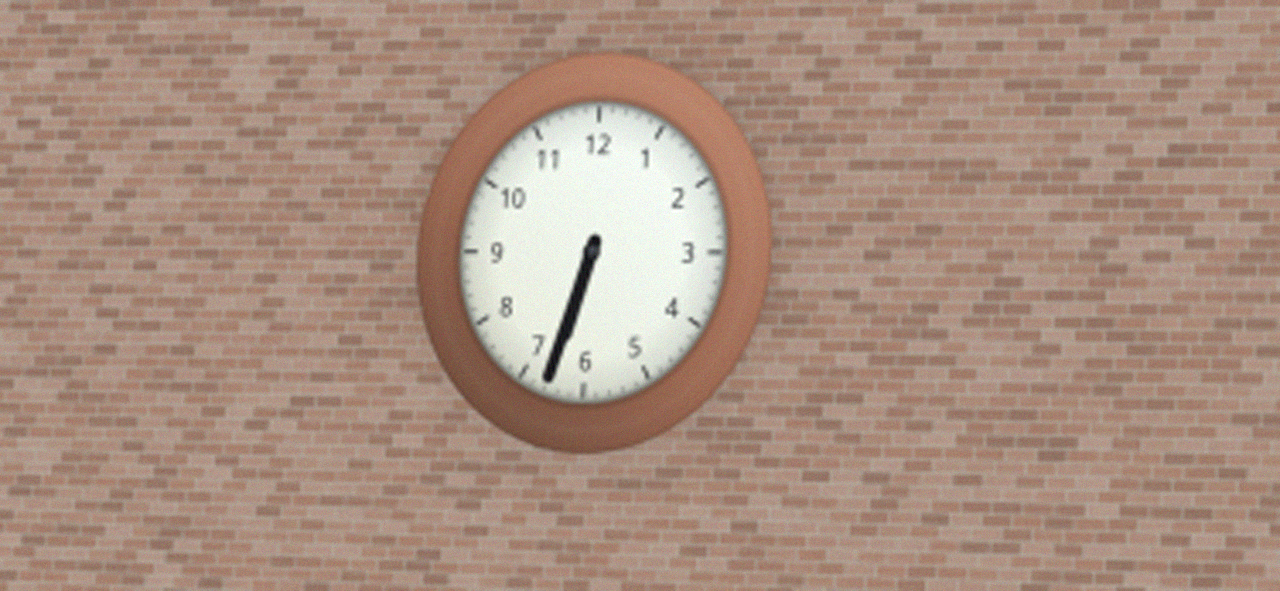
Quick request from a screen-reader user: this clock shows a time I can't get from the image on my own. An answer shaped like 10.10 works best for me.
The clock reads 6.33
